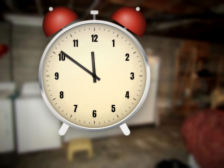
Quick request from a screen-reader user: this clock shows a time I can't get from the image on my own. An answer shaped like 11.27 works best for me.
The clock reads 11.51
